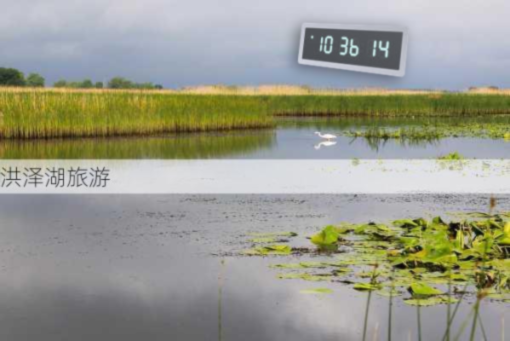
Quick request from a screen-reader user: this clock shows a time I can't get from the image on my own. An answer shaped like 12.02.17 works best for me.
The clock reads 10.36.14
